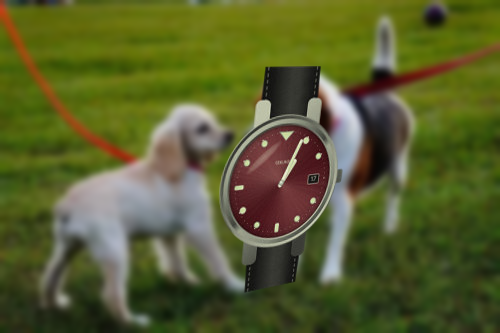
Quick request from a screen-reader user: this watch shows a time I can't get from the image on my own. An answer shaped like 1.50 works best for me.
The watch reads 1.04
